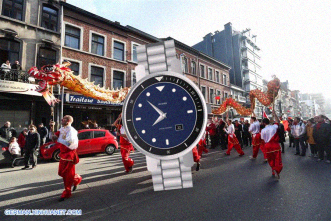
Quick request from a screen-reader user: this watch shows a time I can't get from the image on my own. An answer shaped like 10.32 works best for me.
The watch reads 7.53
